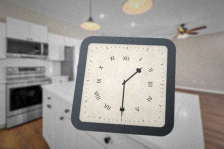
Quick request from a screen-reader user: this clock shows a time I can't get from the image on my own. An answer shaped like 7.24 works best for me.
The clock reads 1.30
